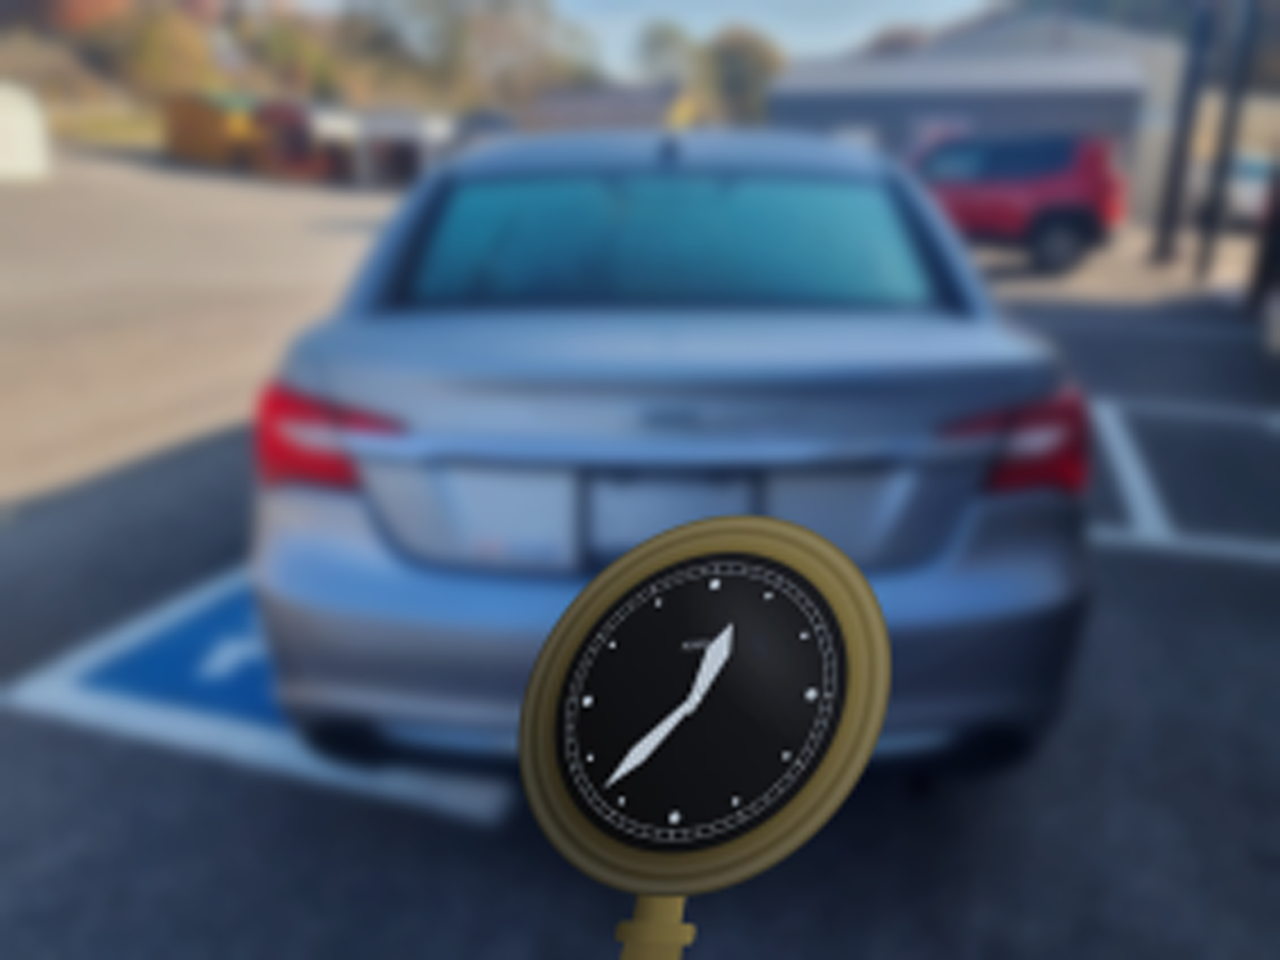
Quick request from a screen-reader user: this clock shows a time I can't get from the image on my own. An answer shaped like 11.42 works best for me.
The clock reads 12.37
